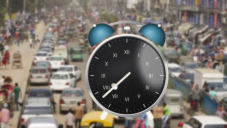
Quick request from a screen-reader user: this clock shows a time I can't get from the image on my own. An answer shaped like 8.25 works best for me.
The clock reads 7.38
